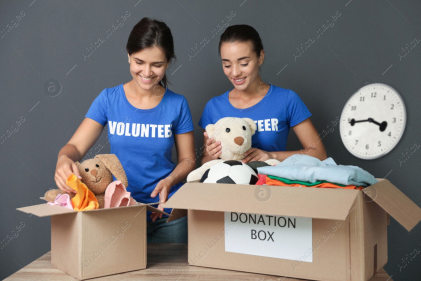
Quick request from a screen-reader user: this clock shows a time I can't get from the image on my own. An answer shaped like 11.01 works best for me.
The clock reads 3.44
